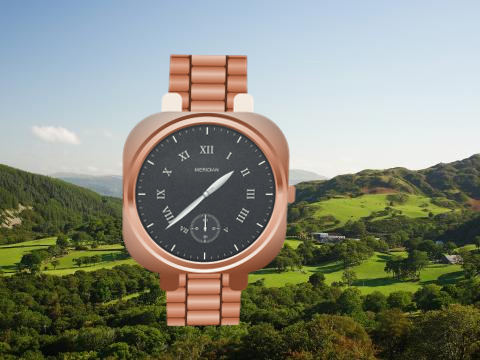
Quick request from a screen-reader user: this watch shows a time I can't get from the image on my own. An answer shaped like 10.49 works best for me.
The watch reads 1.38
